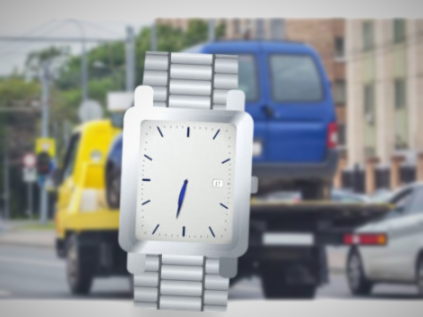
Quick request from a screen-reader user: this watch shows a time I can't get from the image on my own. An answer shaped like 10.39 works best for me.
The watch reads 6.32
